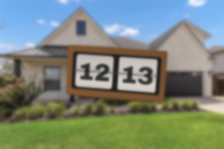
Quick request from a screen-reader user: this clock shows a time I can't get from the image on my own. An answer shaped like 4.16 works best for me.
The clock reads 12.13
